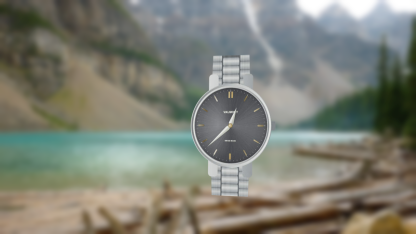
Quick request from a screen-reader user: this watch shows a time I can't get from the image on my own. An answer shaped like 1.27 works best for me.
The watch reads 12.38
